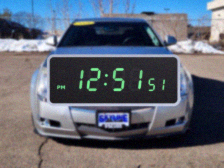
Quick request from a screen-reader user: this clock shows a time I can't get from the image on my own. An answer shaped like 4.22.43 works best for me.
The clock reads 12.51.51
